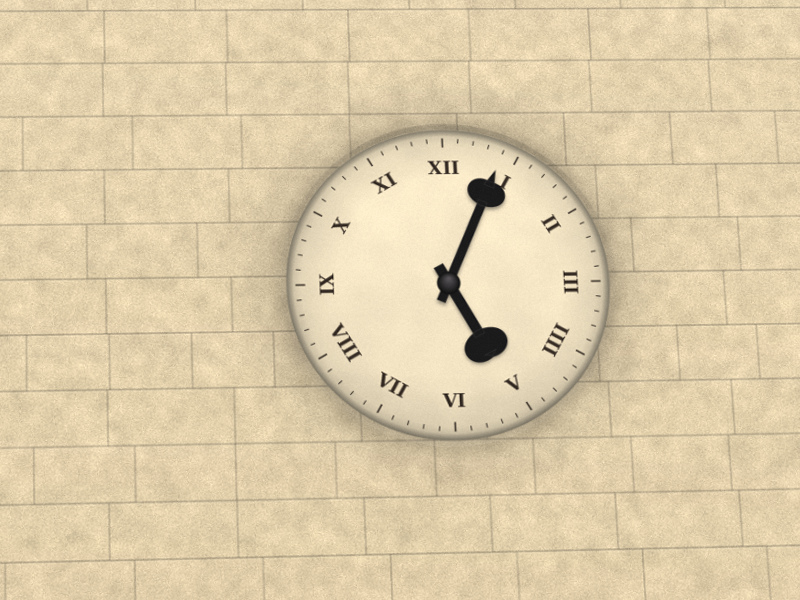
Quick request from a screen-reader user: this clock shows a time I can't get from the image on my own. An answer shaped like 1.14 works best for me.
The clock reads 5.04
